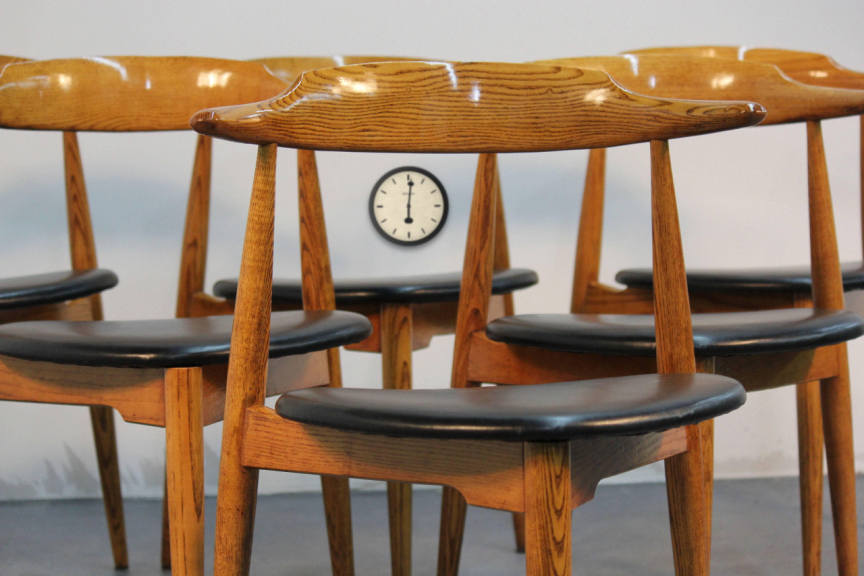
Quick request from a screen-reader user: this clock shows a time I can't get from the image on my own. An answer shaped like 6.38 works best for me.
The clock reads 6.01
